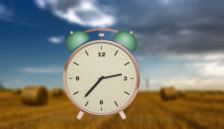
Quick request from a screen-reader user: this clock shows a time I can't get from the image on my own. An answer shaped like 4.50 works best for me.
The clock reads 2.37
